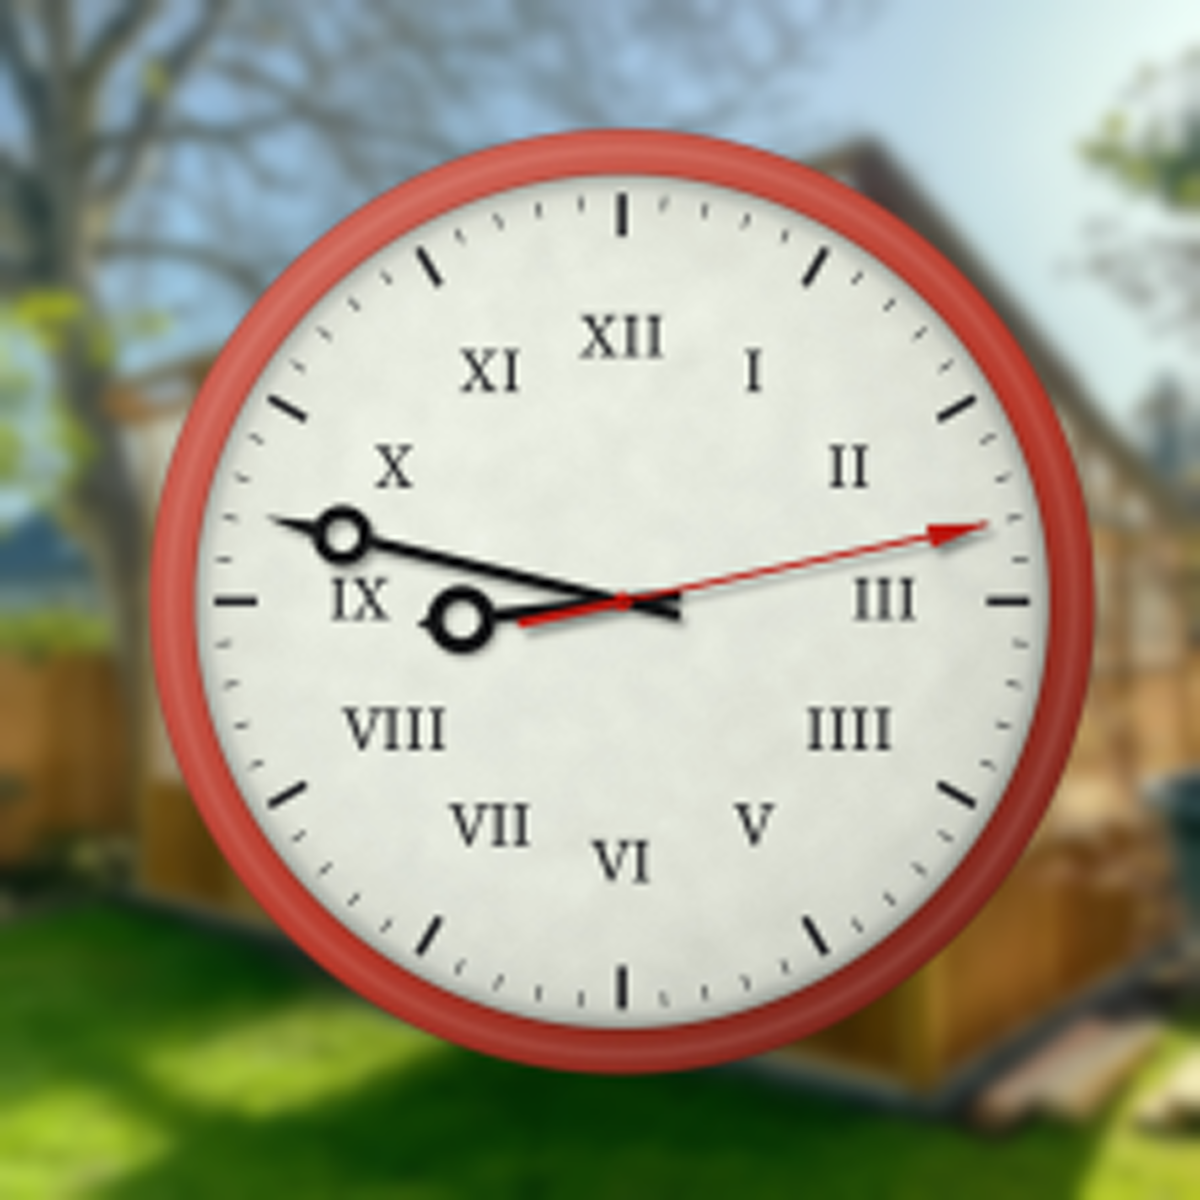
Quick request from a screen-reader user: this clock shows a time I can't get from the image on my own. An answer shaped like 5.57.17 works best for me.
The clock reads 8.47.13
